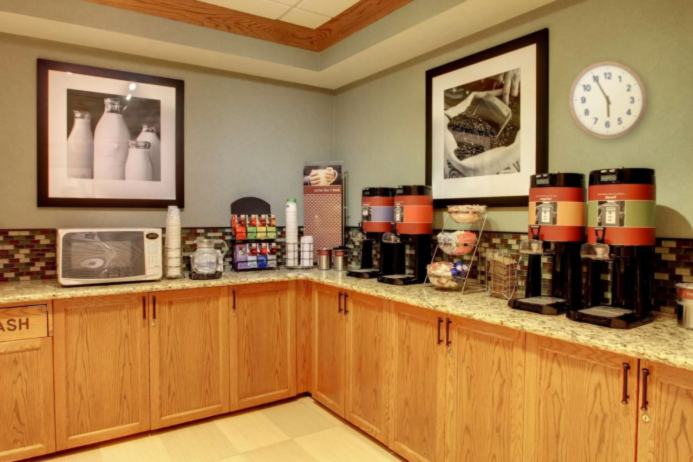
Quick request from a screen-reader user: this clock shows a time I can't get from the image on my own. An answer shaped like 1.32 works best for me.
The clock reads 5.55
